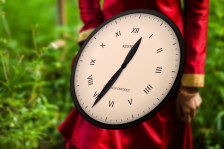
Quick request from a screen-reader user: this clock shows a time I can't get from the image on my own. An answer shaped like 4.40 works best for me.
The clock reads 12.34
